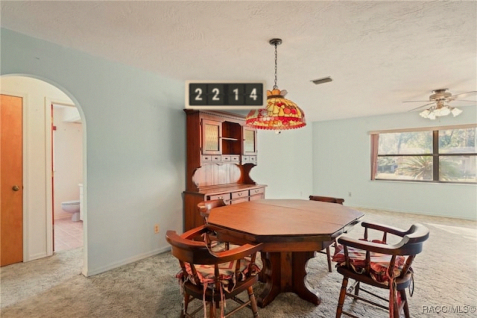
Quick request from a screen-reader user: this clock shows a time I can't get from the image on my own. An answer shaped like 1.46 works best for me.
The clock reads 22.14
